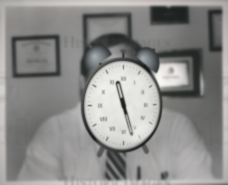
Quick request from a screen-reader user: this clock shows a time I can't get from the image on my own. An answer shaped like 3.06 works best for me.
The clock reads 11.27
